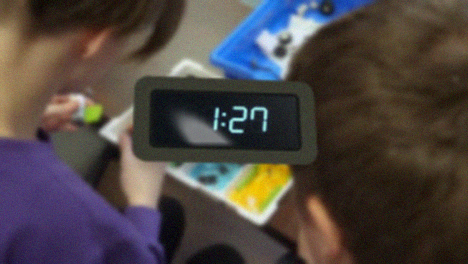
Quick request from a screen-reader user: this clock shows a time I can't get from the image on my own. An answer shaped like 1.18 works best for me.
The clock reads 1.27
